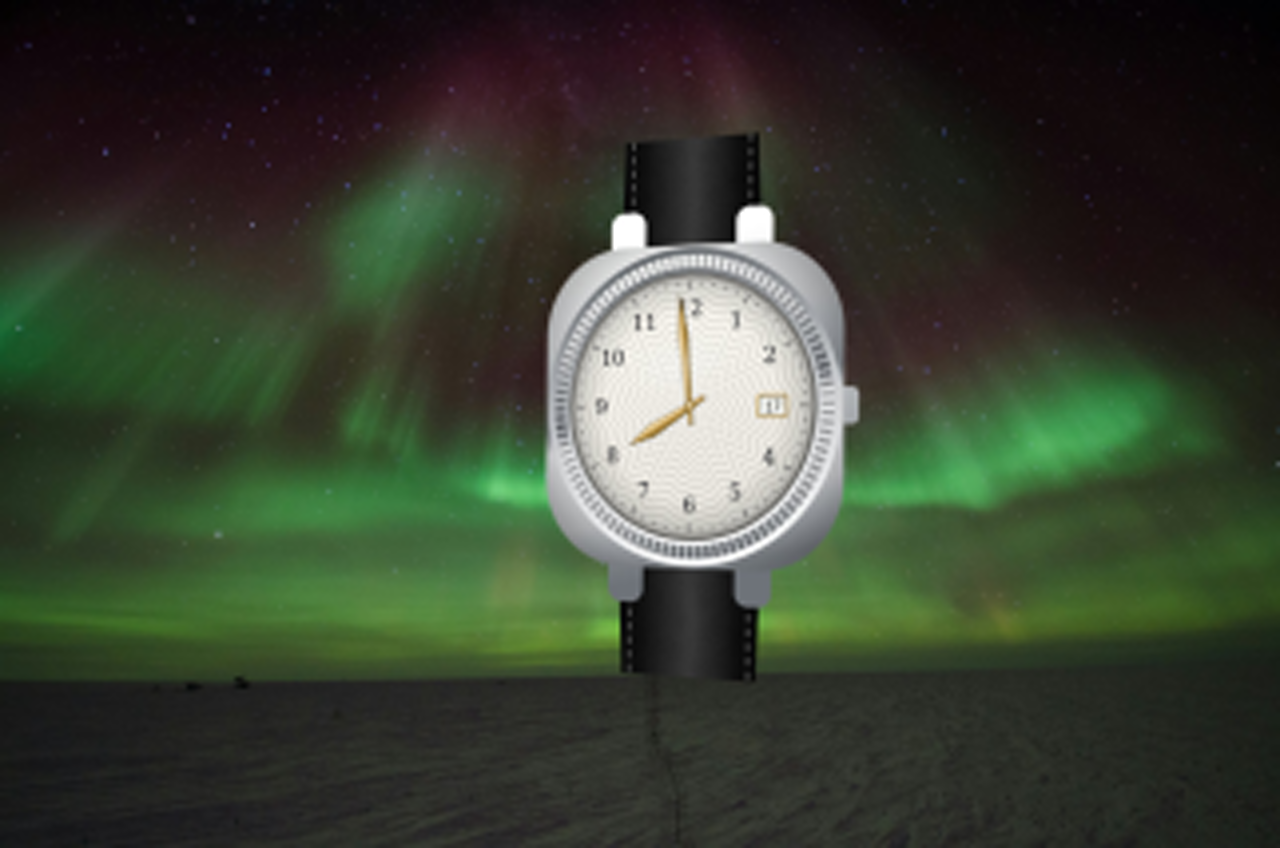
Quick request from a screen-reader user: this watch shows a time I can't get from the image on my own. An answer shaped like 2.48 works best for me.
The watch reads 7.59
